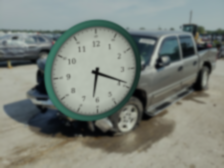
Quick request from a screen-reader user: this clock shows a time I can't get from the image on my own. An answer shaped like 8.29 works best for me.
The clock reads 6.19
